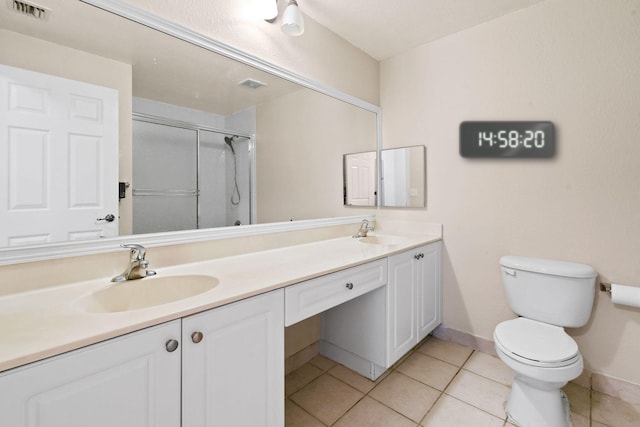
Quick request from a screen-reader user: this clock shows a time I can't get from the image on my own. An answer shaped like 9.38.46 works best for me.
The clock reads 14.58.20
